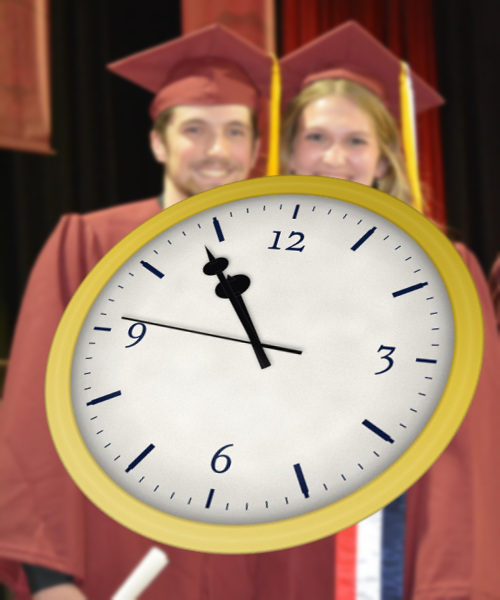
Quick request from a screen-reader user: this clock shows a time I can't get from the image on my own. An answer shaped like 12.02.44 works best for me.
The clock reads 10.53.46
